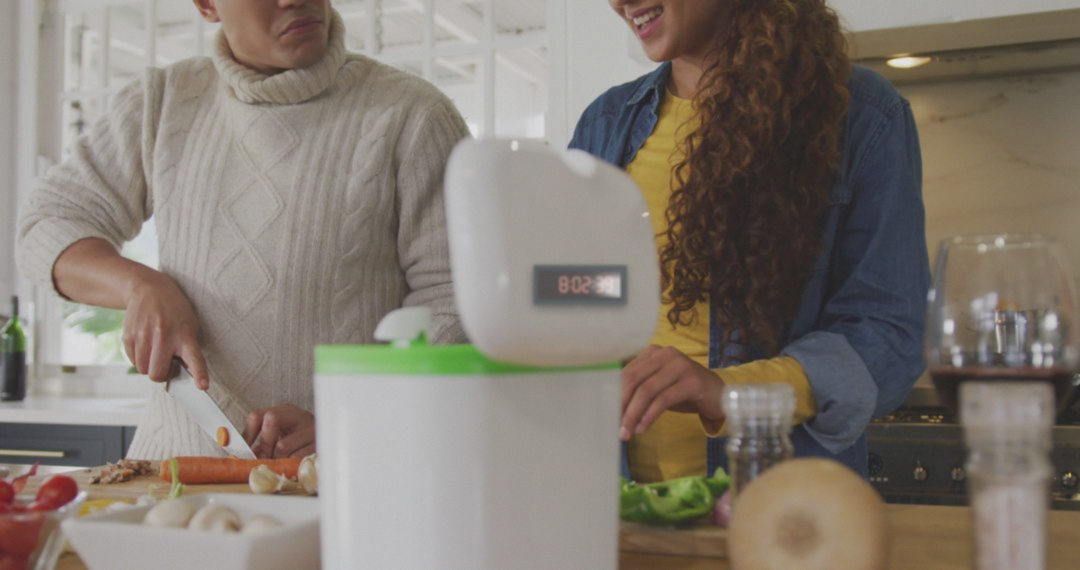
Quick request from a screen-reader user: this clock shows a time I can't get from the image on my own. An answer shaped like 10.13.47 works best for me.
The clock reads 8.02.39
